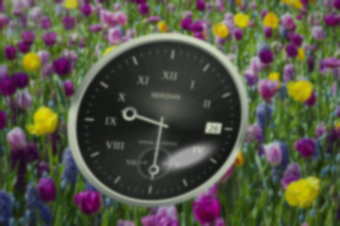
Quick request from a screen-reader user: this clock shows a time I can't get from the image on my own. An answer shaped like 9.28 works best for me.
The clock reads 9.30
